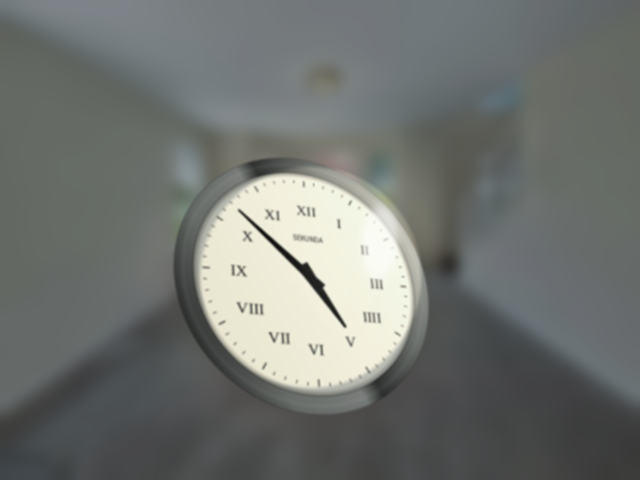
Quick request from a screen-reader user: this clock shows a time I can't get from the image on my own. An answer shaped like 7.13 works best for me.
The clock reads 4.52
